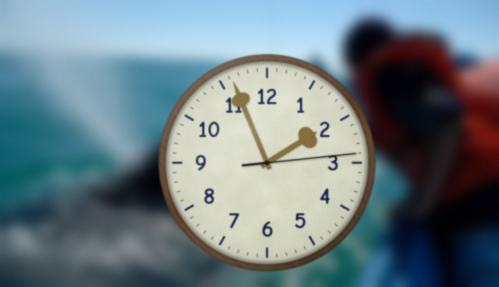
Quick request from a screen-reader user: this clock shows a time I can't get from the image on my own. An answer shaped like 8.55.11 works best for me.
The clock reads 1.56.14
